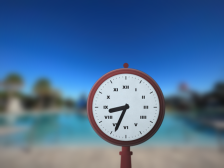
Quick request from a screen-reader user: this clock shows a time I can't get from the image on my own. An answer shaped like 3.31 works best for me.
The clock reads 8.34
